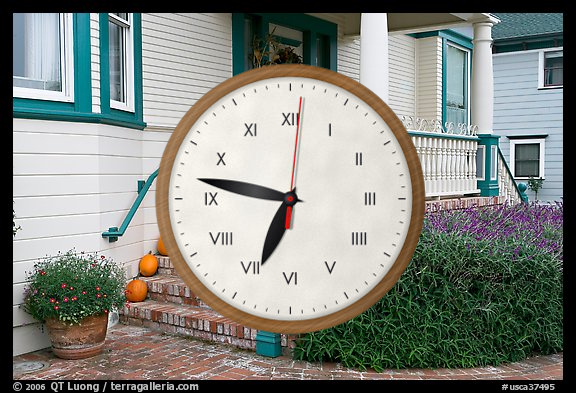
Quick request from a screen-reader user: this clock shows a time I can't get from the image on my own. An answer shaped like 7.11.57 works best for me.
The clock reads 6.47.01
